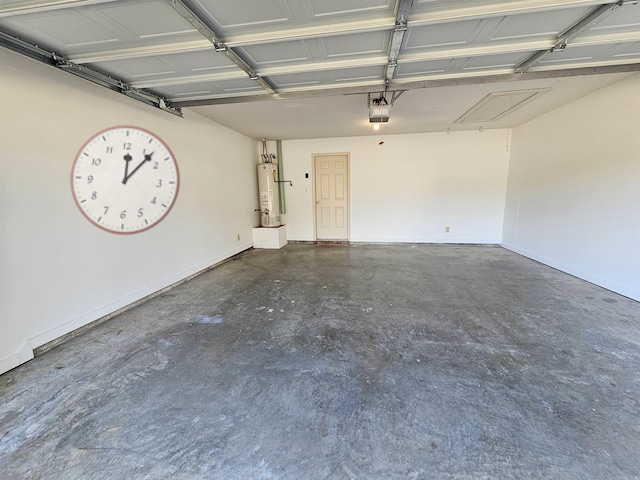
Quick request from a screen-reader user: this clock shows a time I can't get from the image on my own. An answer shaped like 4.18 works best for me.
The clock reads 12.07
